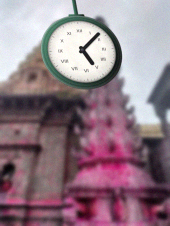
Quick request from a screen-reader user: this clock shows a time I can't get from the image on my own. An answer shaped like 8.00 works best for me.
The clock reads 5.08
